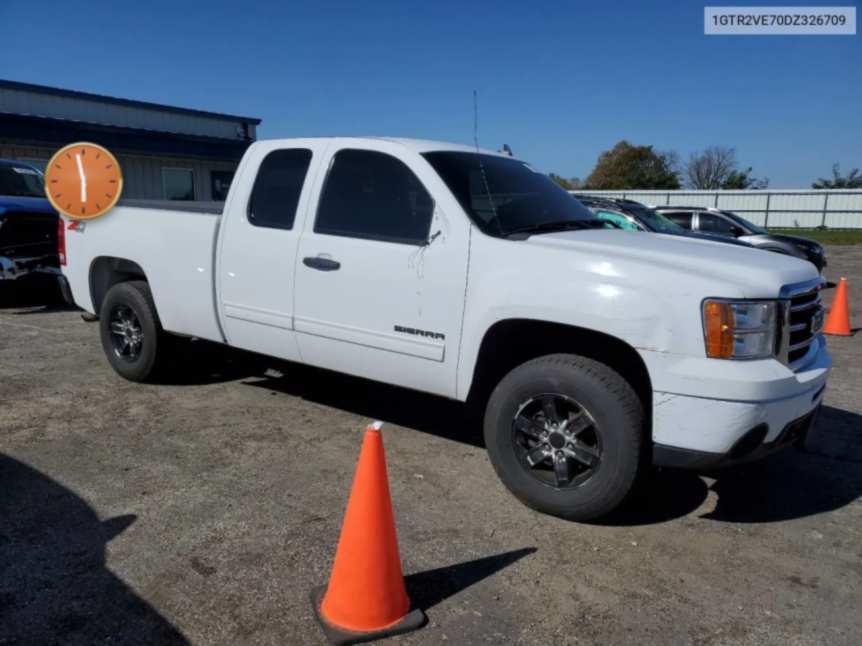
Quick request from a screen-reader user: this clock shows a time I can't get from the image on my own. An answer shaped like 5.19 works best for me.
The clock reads 5.58
